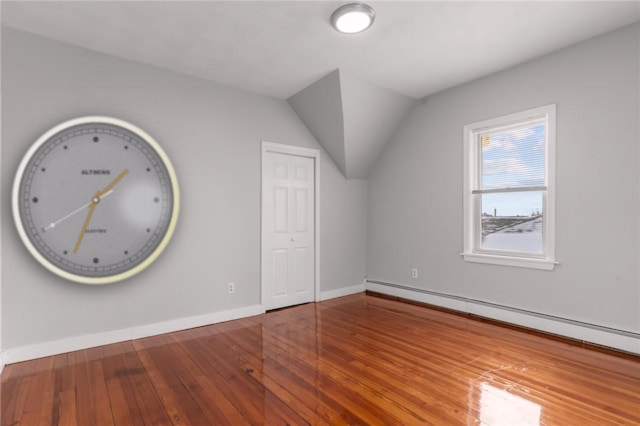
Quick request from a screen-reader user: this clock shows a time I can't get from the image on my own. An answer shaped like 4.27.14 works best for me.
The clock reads 1.33.40
